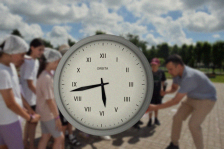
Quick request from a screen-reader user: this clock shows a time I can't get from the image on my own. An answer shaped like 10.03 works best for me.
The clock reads 5.43
